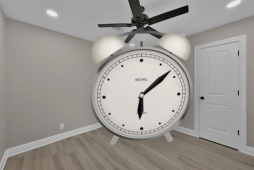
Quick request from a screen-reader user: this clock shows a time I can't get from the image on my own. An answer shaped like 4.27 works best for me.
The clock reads 6.08
